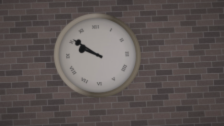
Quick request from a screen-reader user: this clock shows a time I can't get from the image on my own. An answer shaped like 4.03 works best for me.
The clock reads 9.51
